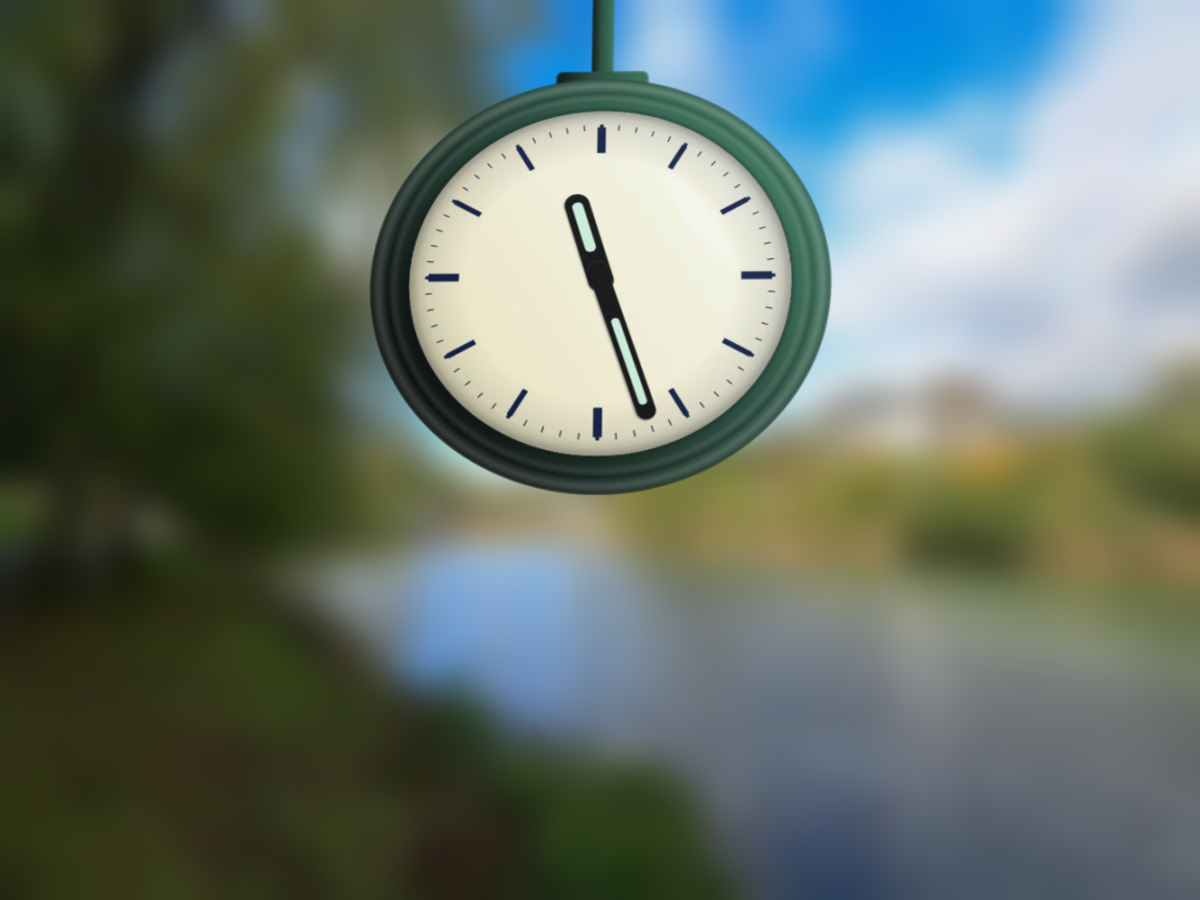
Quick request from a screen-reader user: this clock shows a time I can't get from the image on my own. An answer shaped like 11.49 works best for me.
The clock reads 11.27
